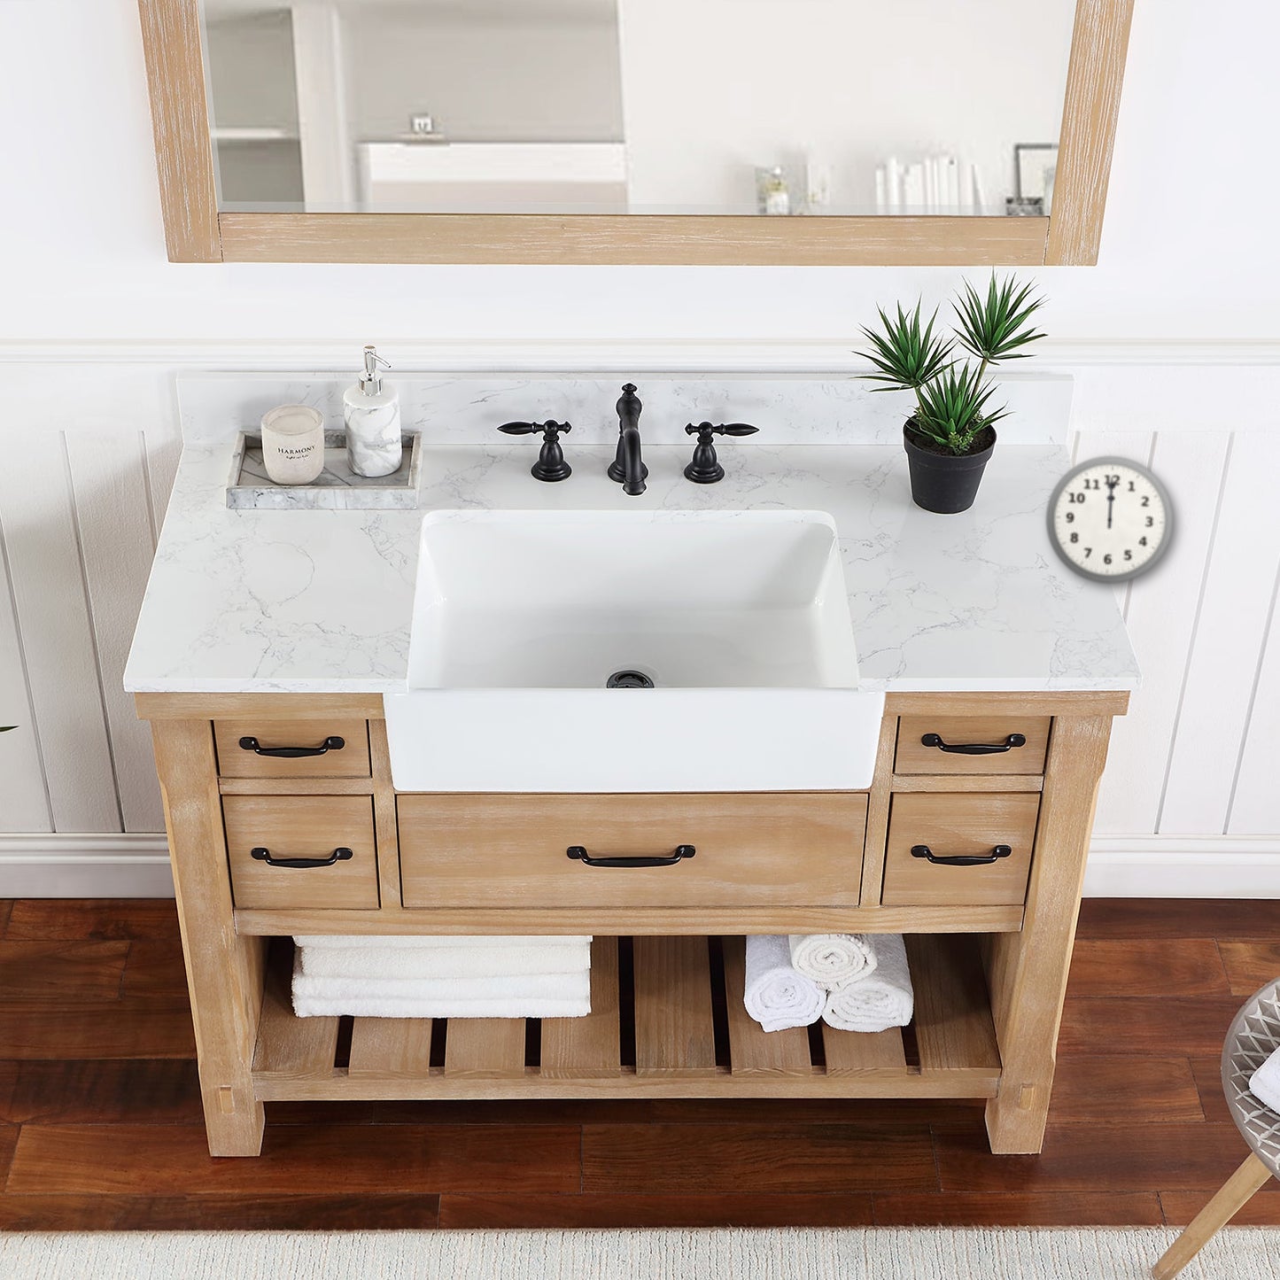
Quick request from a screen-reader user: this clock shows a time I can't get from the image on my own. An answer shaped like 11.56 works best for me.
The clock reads 12.00
